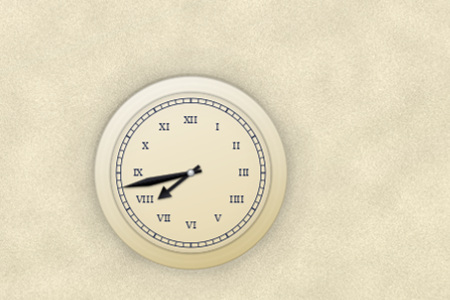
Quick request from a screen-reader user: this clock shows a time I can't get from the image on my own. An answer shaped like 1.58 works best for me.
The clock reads 7.43
